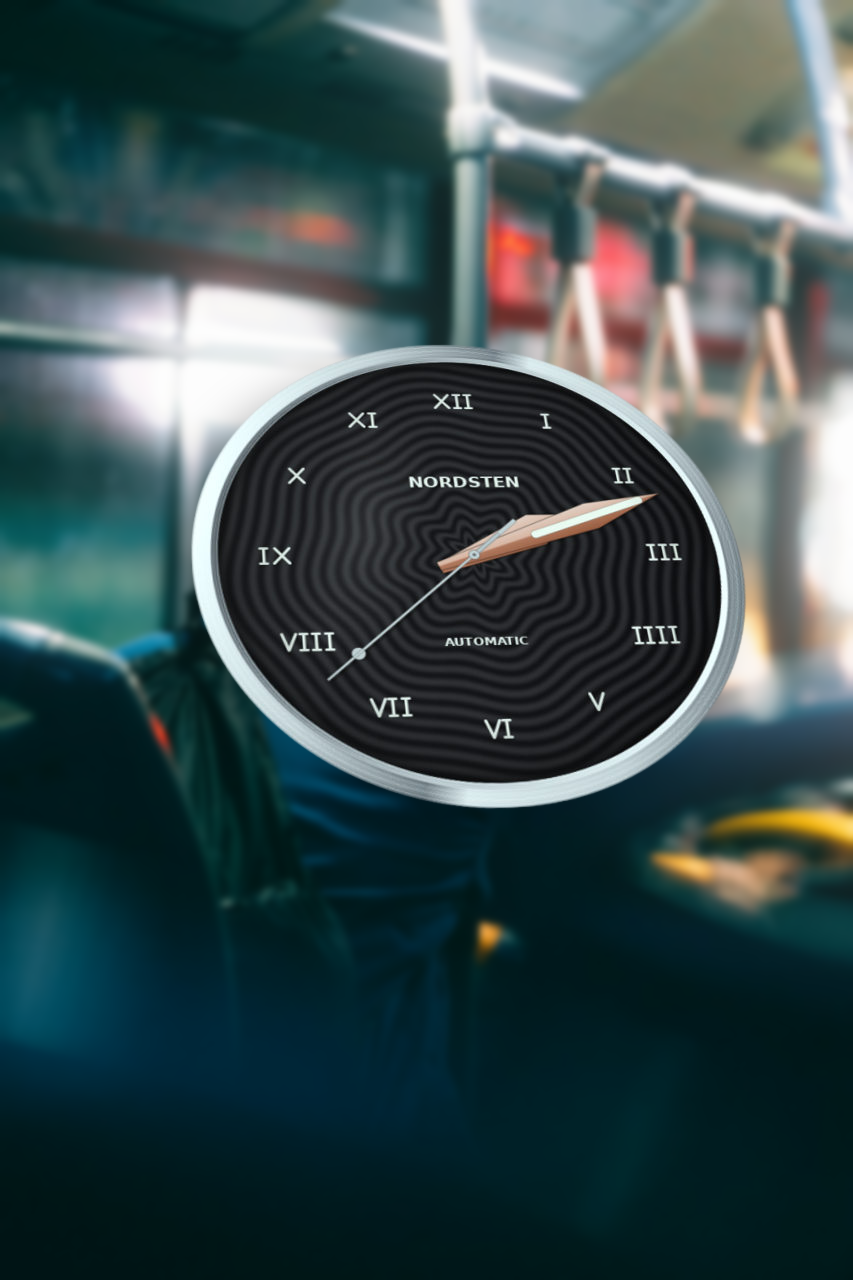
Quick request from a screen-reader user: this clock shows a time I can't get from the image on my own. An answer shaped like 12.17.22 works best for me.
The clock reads 2.11.38
